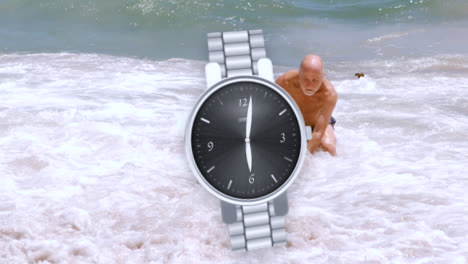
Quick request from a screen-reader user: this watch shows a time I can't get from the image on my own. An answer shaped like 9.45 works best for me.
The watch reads 6.02
